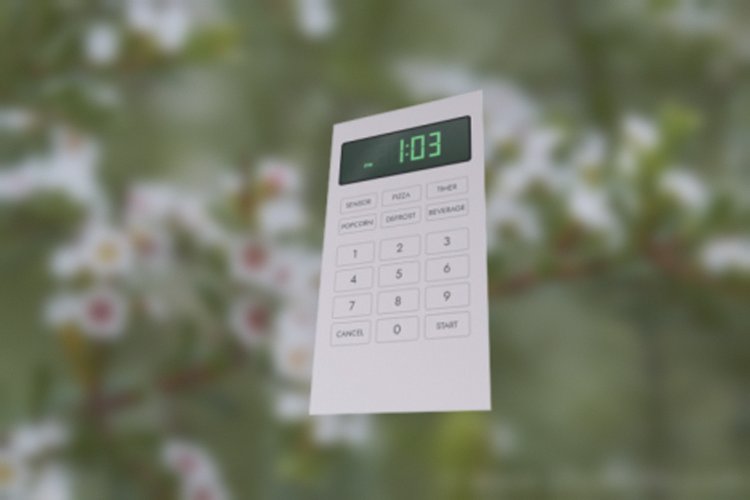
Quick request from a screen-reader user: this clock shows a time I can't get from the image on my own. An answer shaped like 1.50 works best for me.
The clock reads 1.03
